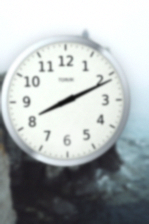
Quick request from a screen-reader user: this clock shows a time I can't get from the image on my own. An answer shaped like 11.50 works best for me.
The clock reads 8.11
